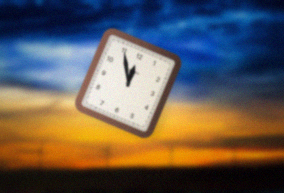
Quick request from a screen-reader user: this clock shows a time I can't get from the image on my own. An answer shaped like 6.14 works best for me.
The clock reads 11.55
